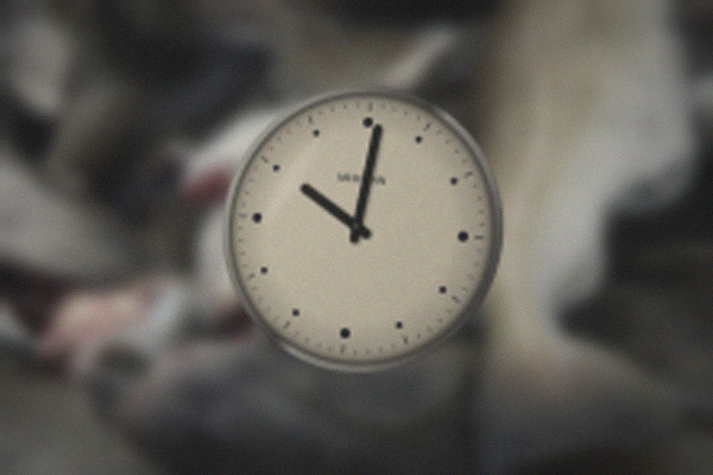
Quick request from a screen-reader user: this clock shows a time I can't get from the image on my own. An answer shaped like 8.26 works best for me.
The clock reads 10.01
